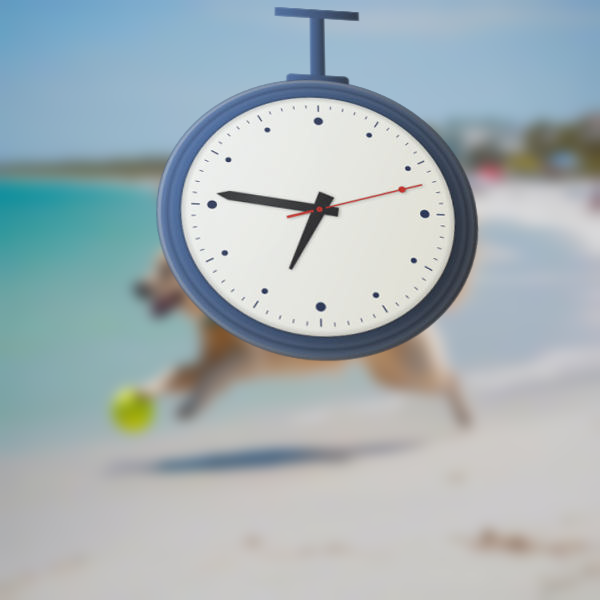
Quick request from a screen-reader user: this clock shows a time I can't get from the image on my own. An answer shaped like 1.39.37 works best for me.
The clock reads 6.46.12
